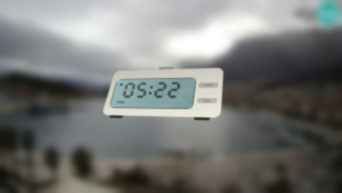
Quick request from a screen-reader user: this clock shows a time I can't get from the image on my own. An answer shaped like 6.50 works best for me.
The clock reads 5.22
